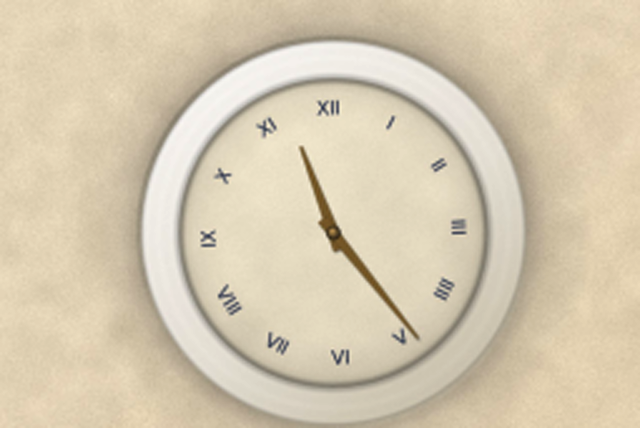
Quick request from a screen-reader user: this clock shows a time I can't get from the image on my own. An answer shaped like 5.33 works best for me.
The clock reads 11.24
